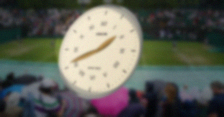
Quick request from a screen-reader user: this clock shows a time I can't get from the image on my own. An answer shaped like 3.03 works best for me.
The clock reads 1.41
